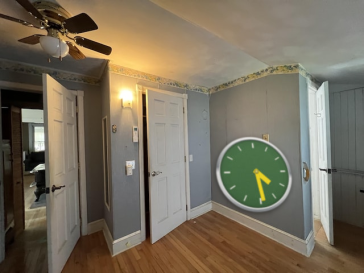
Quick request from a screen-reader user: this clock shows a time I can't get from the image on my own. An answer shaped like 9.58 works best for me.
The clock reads 4.29
